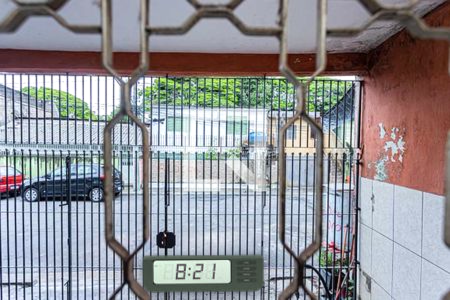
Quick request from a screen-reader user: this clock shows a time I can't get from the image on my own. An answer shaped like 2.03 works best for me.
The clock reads 8.21
